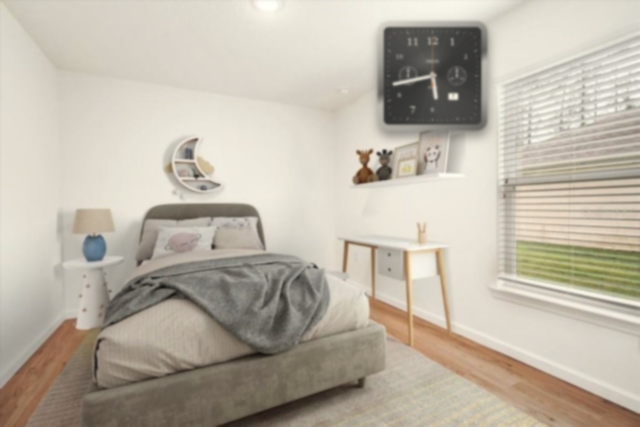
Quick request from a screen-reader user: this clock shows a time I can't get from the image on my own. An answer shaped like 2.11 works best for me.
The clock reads 5.43
